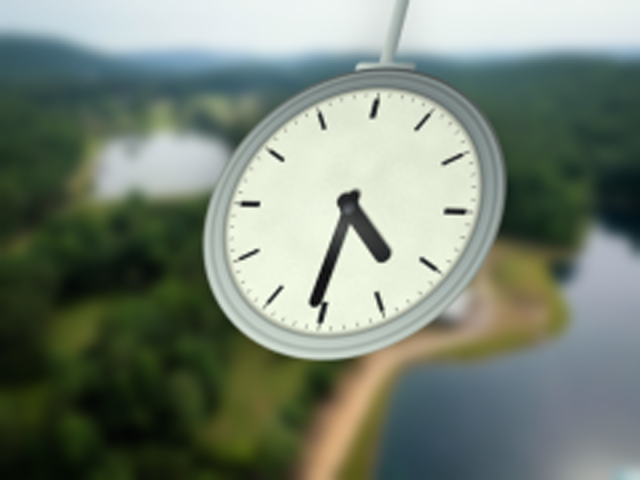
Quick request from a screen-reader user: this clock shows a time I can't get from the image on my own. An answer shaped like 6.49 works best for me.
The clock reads 4.31
